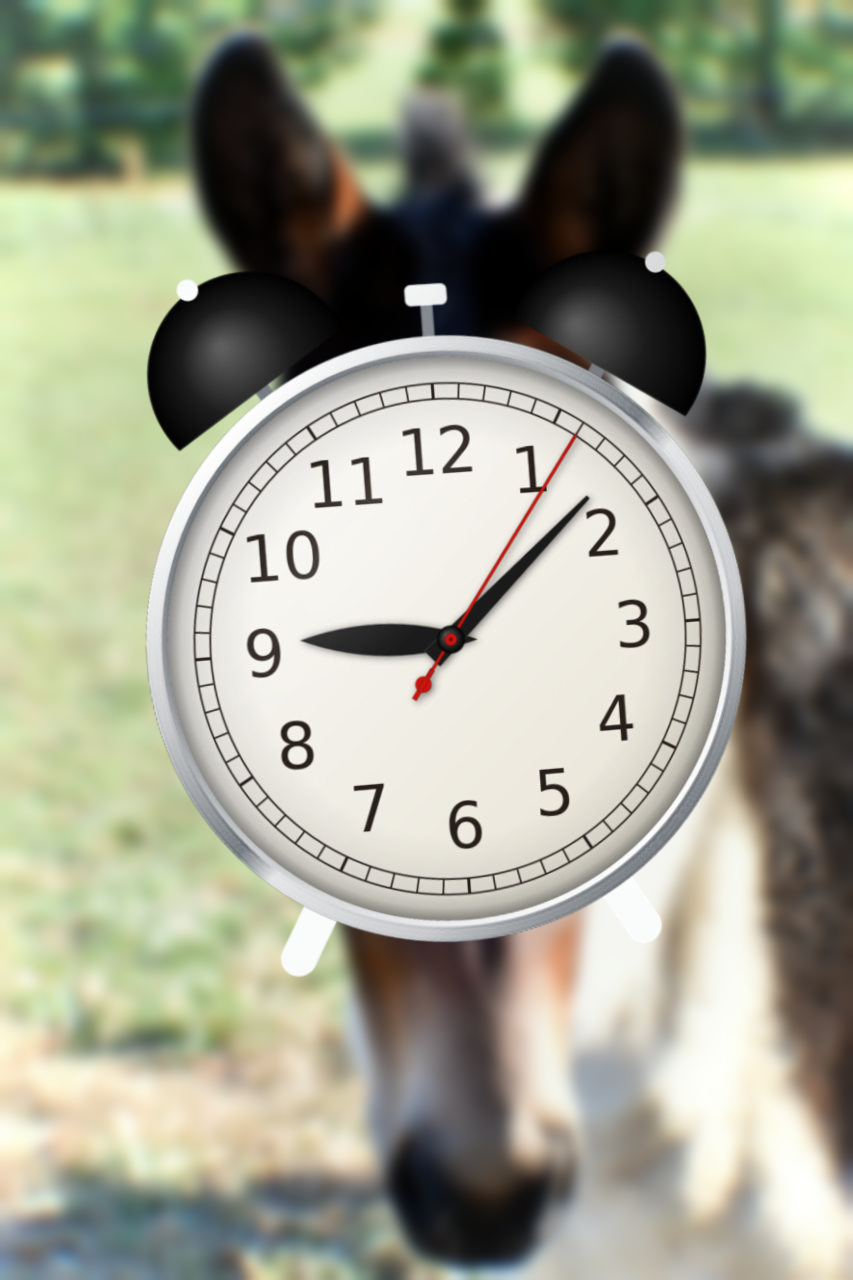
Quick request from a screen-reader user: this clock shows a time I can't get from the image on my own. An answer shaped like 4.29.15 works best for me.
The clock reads 9.08.06
